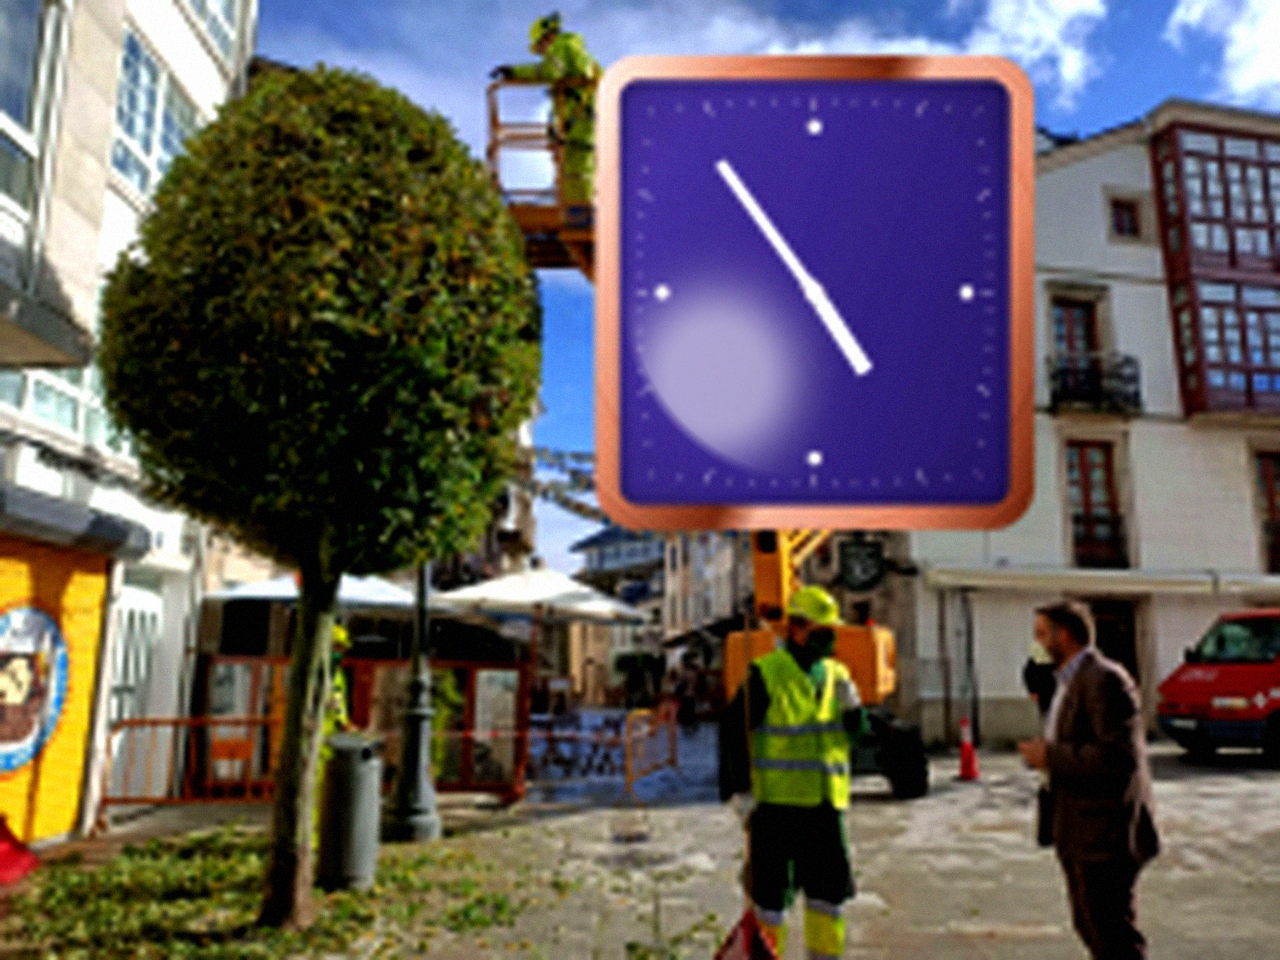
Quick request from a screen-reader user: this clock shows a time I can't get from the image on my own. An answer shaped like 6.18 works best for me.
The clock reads 4.54
